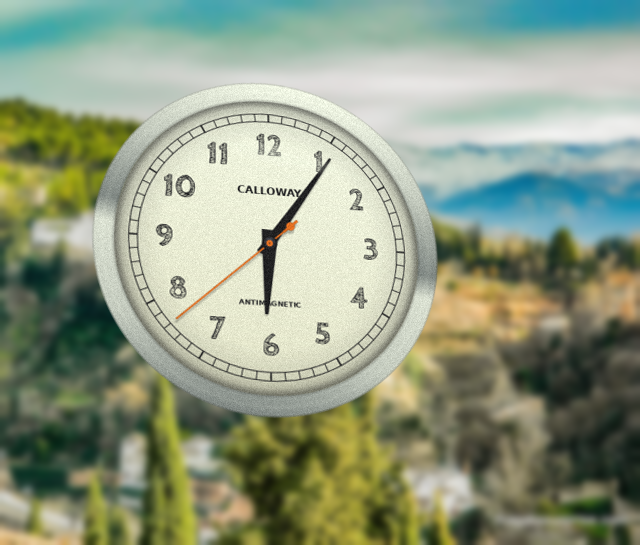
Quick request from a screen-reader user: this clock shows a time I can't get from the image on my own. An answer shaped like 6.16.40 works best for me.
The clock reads 6.05.38
